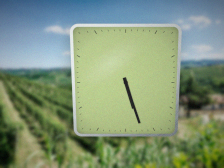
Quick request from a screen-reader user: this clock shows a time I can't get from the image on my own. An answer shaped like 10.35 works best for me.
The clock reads 5.27
